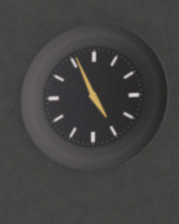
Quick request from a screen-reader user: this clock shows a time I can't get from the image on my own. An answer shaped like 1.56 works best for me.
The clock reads 4.56
